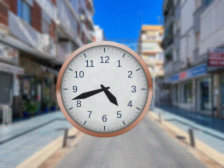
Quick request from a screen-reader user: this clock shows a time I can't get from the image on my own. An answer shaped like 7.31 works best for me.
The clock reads 4.42
